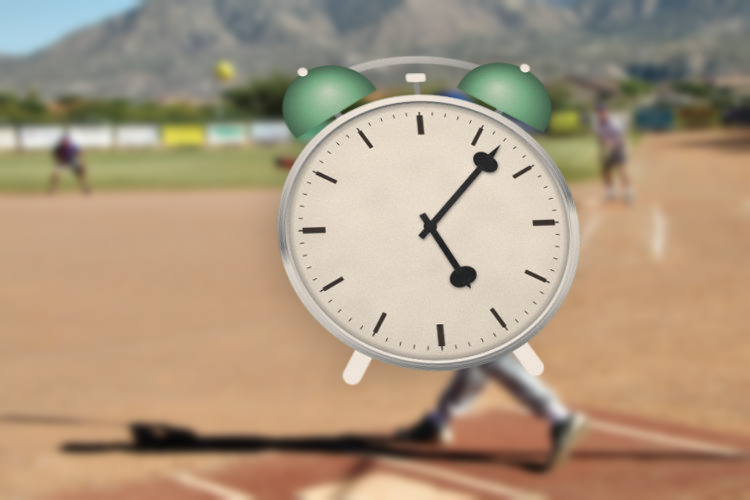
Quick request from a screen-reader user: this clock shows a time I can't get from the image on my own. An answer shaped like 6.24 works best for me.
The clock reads 5.07
